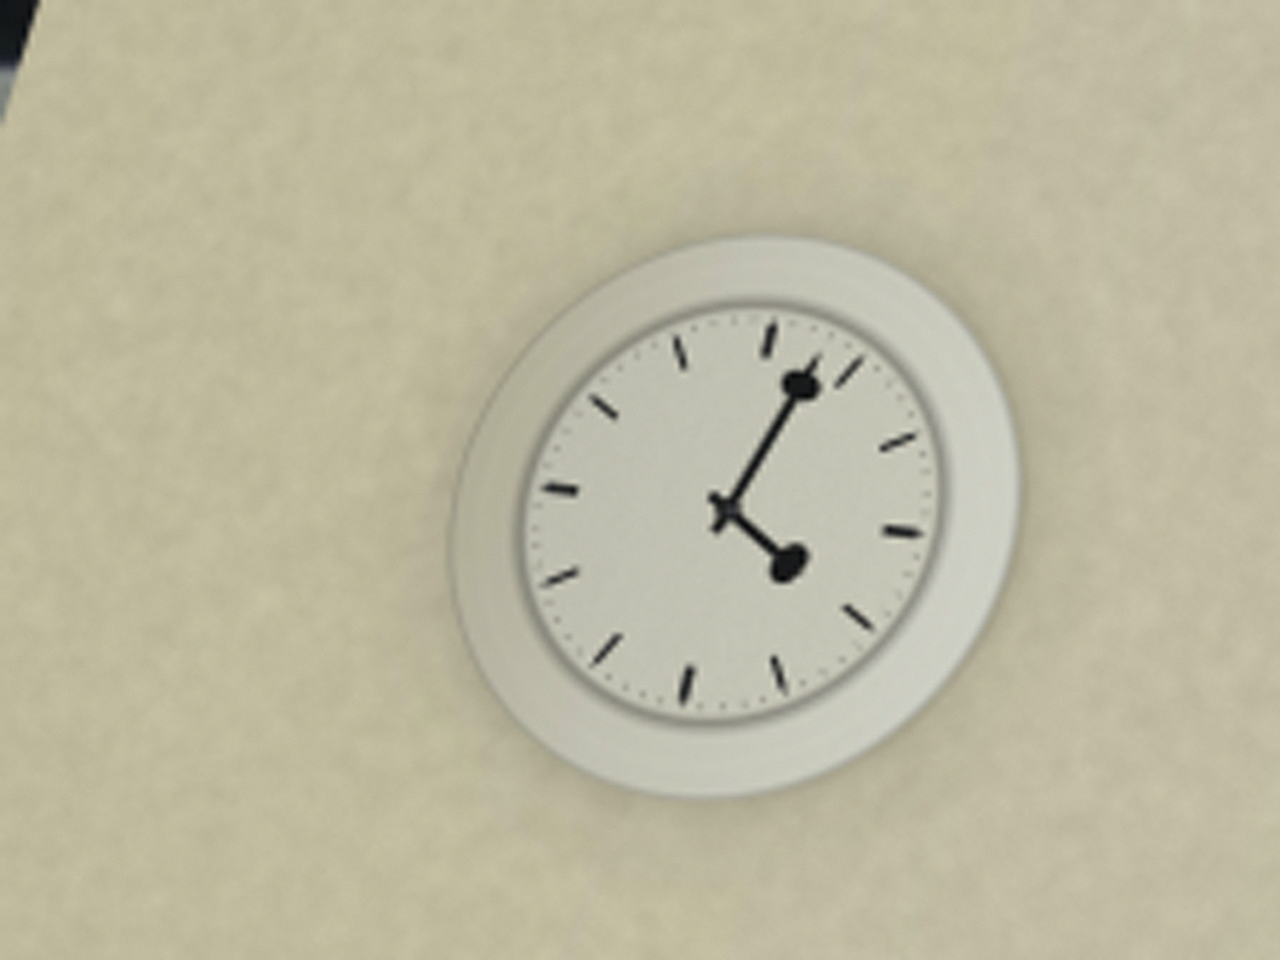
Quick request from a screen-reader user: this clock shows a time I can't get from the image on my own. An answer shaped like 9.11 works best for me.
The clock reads 4.03
